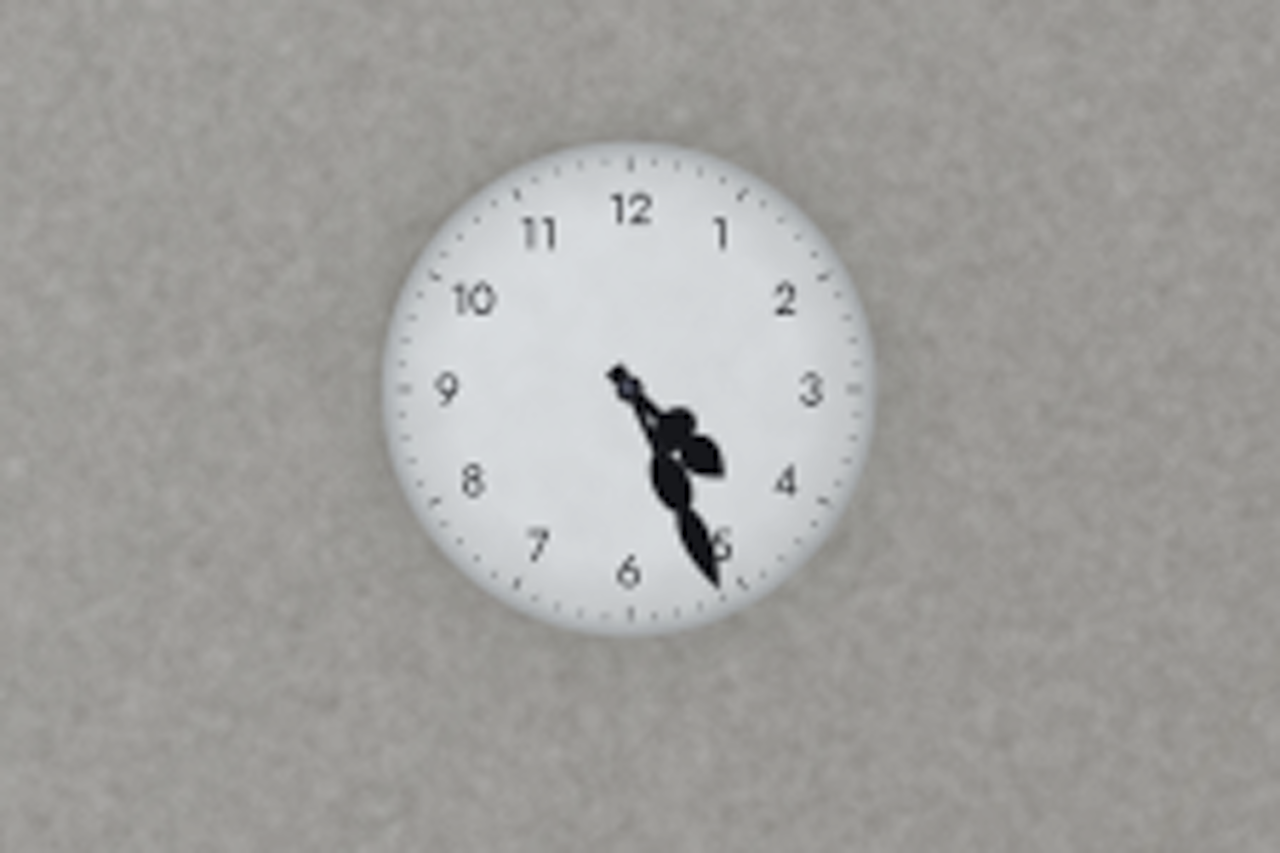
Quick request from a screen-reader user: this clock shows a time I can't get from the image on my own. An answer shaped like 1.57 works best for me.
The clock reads 4.26
